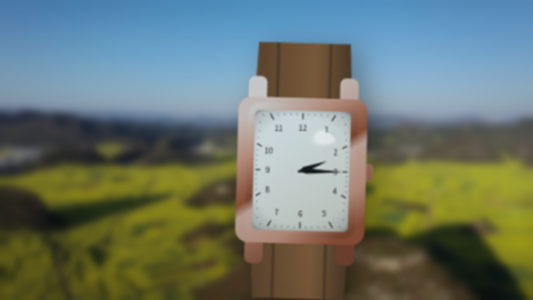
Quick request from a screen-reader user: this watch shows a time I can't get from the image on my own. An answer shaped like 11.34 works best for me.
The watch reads 2.15
